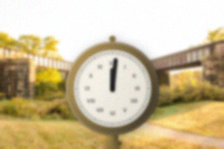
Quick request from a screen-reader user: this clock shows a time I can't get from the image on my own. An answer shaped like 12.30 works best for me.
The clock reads 12.01
